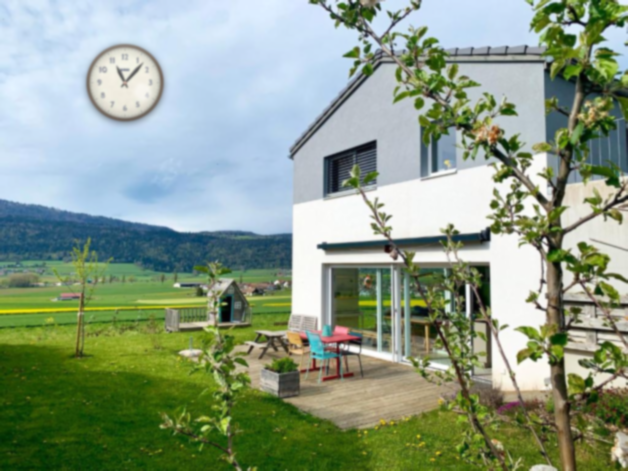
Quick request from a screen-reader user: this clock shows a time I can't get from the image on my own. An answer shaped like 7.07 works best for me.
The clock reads 11.07
